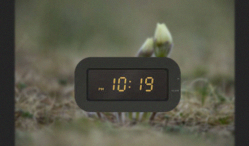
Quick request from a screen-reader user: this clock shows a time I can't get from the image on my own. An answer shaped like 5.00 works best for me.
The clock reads 10.19
